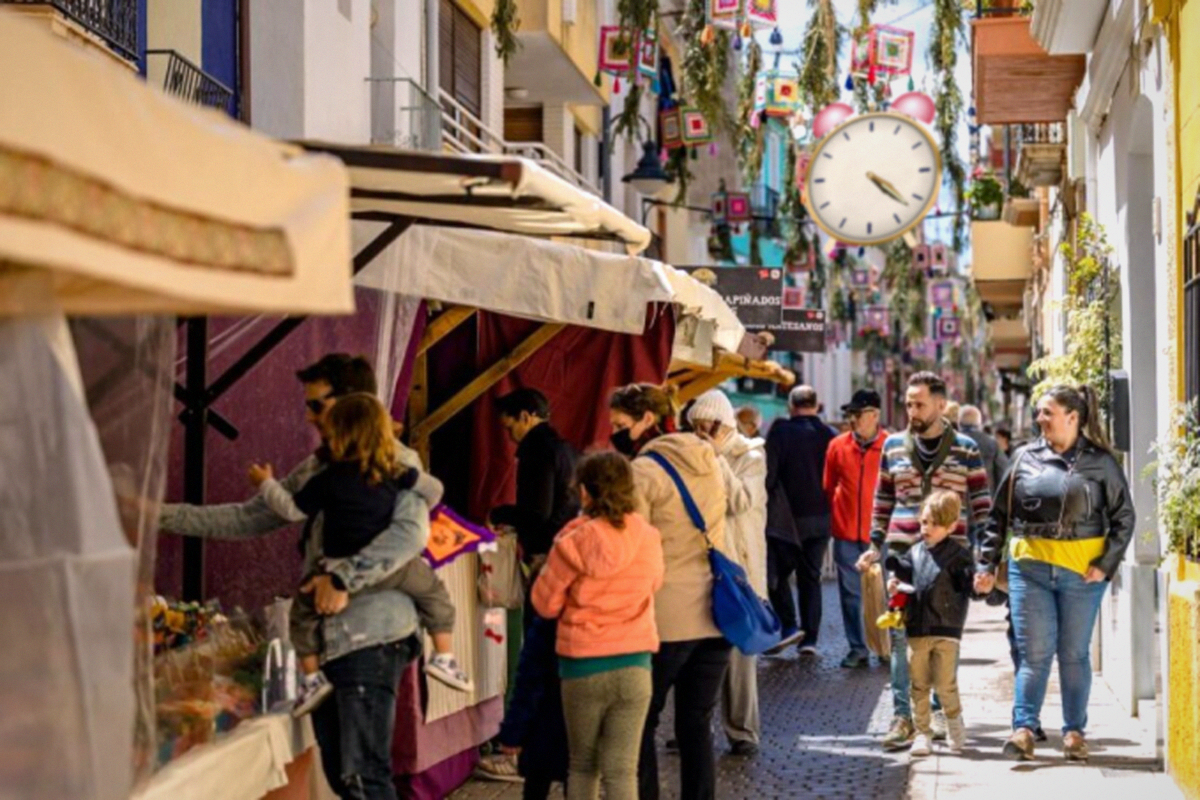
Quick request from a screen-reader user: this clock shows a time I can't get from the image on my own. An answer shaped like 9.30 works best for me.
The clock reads 4.22
